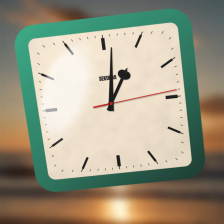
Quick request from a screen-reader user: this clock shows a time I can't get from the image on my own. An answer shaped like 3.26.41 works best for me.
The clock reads 1.01.14
